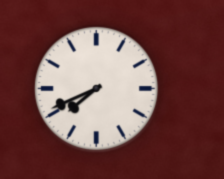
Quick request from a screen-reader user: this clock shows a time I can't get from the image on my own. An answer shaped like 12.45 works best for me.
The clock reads 7.41
